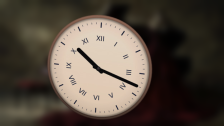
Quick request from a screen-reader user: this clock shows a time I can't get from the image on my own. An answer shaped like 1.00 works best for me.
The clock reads 10.18
